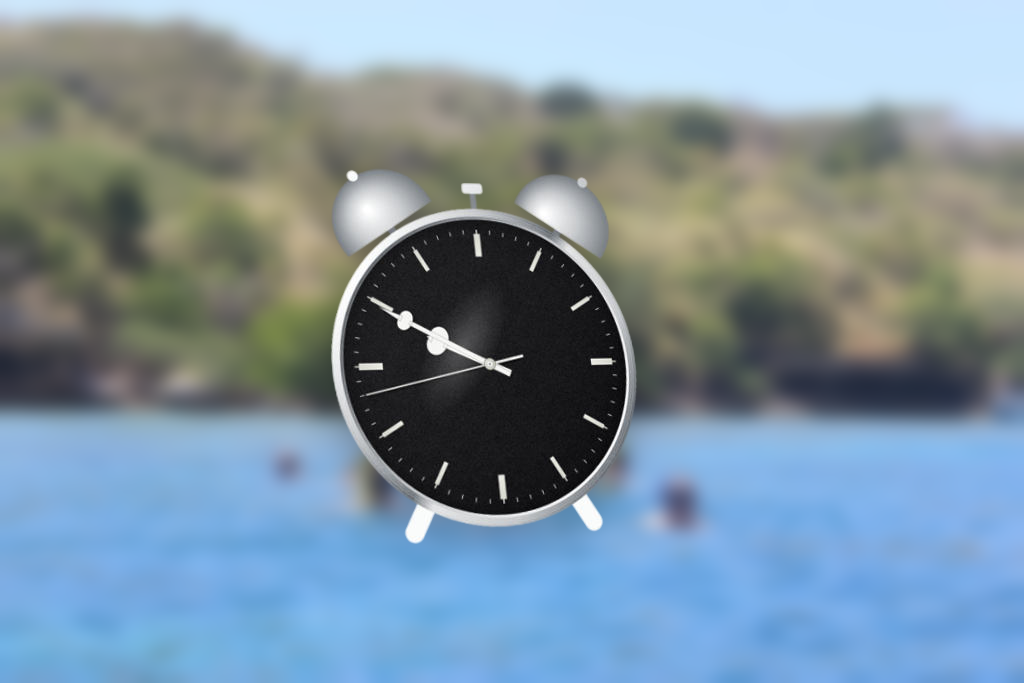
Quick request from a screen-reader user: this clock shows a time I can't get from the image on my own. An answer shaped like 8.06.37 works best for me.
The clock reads 9.49.43
